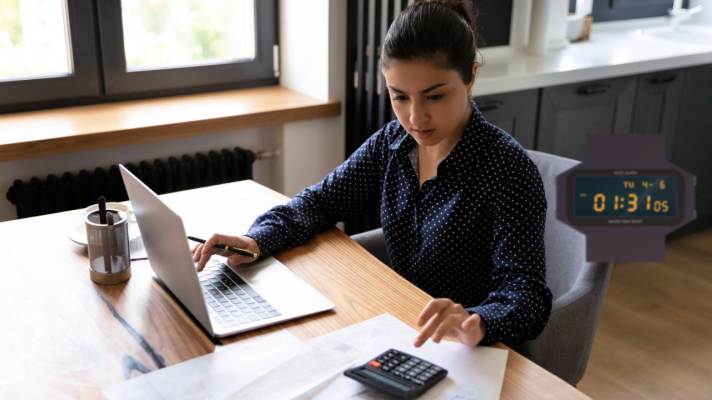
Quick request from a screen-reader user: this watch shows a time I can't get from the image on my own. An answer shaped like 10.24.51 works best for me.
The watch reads 1.31.05
